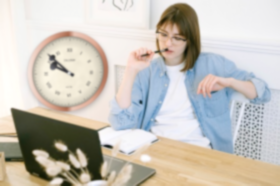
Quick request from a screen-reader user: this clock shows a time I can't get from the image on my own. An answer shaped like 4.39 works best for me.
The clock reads 9.52
